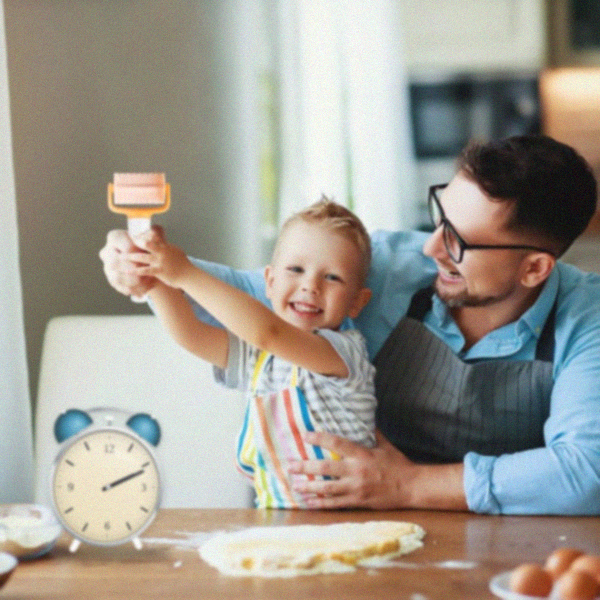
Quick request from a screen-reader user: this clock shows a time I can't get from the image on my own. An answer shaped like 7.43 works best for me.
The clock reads 2.11
